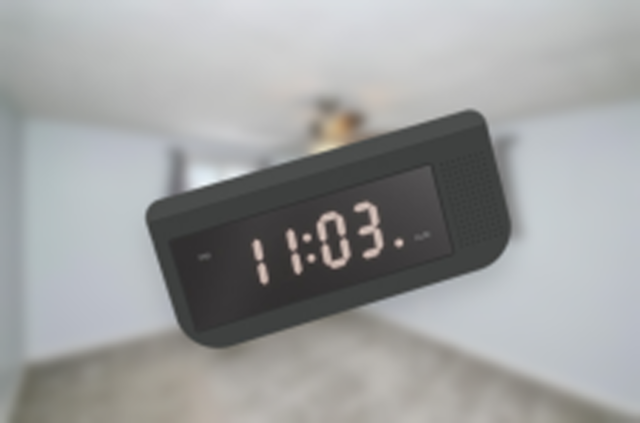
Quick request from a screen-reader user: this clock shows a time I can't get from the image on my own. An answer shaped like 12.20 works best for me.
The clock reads 11.03
